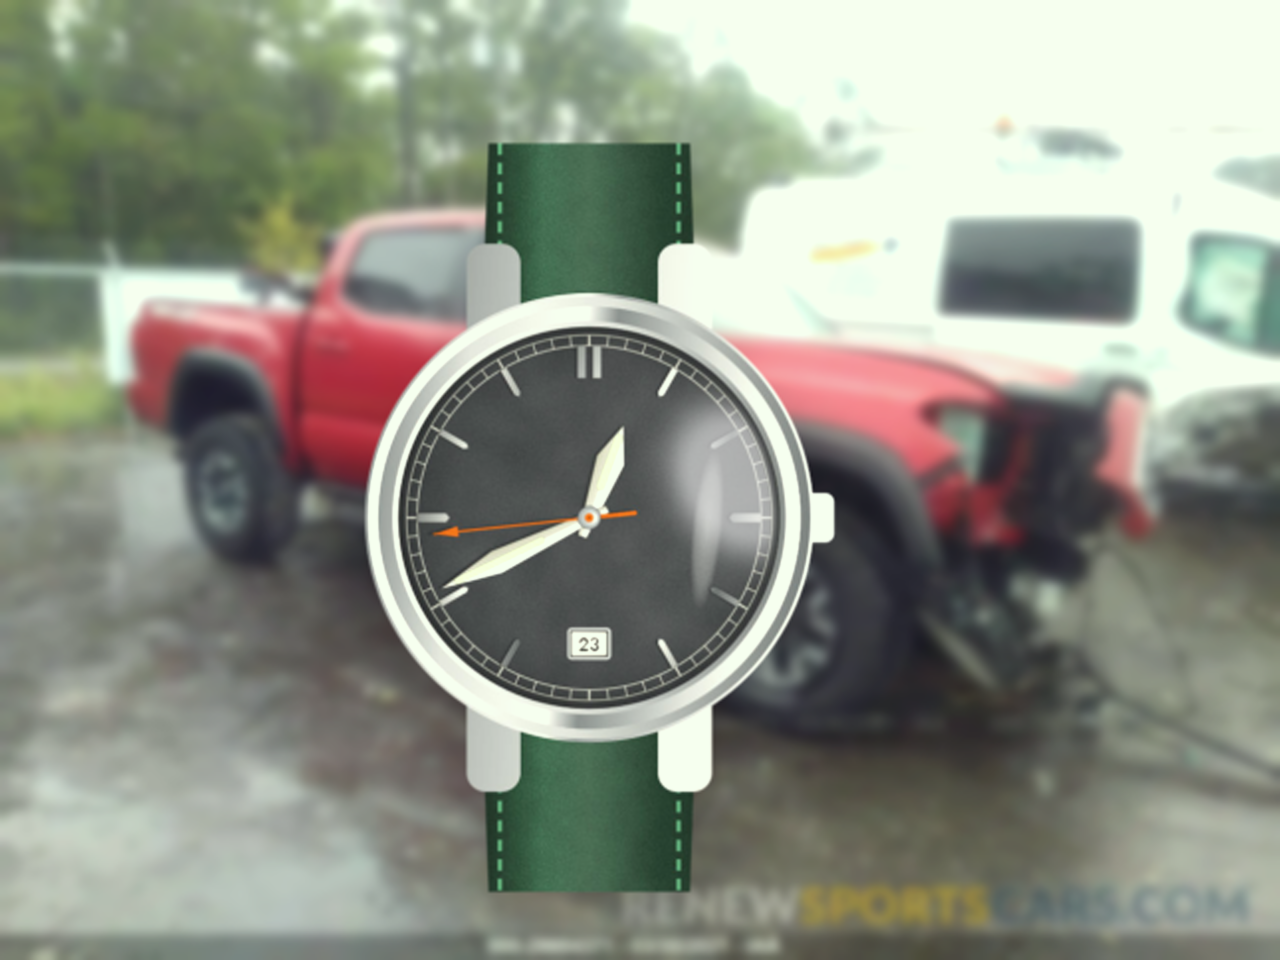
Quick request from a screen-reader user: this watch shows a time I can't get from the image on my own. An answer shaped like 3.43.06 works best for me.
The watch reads 12.40.44
